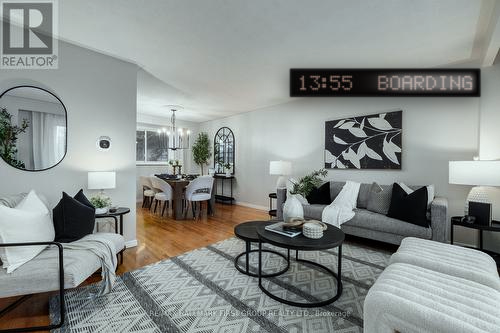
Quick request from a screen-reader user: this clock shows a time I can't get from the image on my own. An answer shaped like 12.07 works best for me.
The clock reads 13.55
